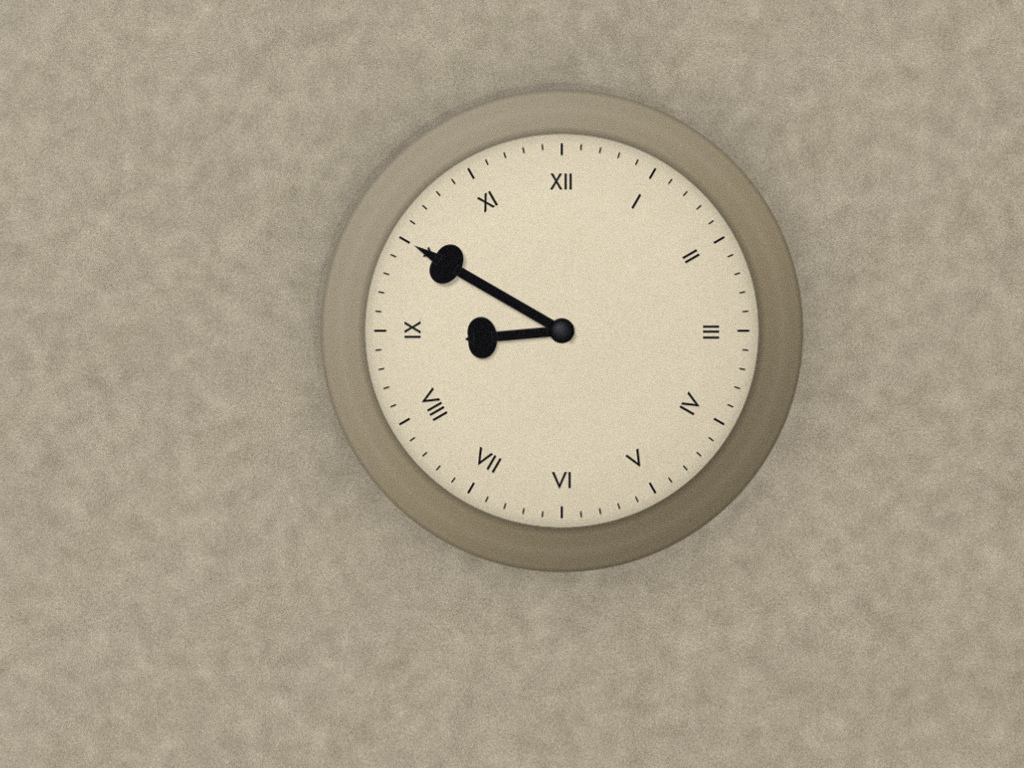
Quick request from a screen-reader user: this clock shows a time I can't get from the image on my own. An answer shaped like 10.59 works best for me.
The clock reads 8.50
